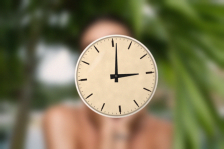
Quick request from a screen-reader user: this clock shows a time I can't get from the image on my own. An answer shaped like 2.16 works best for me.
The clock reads 3.01
